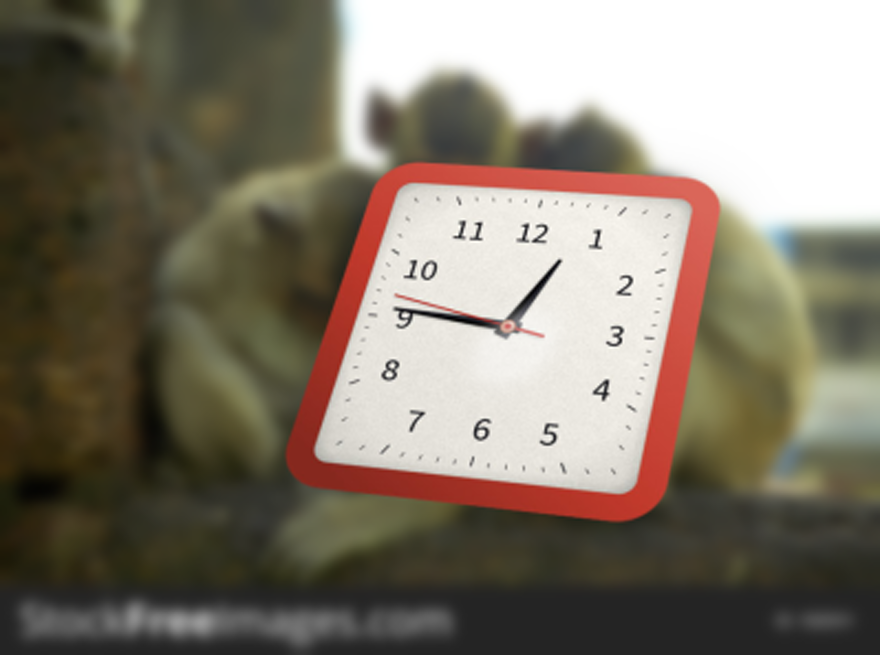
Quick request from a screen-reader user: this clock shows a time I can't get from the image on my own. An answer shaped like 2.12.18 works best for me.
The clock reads 12.45.47
